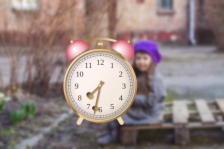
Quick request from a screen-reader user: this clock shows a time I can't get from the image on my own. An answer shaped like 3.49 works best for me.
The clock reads 7.32
